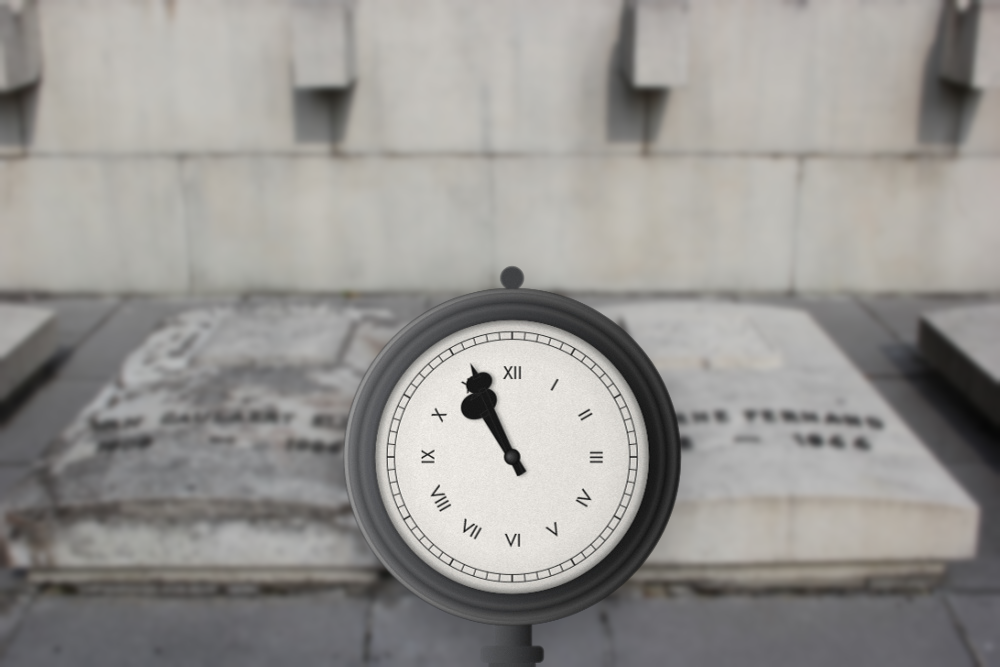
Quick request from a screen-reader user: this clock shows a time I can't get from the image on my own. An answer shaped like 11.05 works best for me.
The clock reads 10.56
